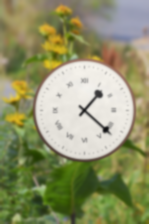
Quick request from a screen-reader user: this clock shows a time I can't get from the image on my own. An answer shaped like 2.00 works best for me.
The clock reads 1.22
